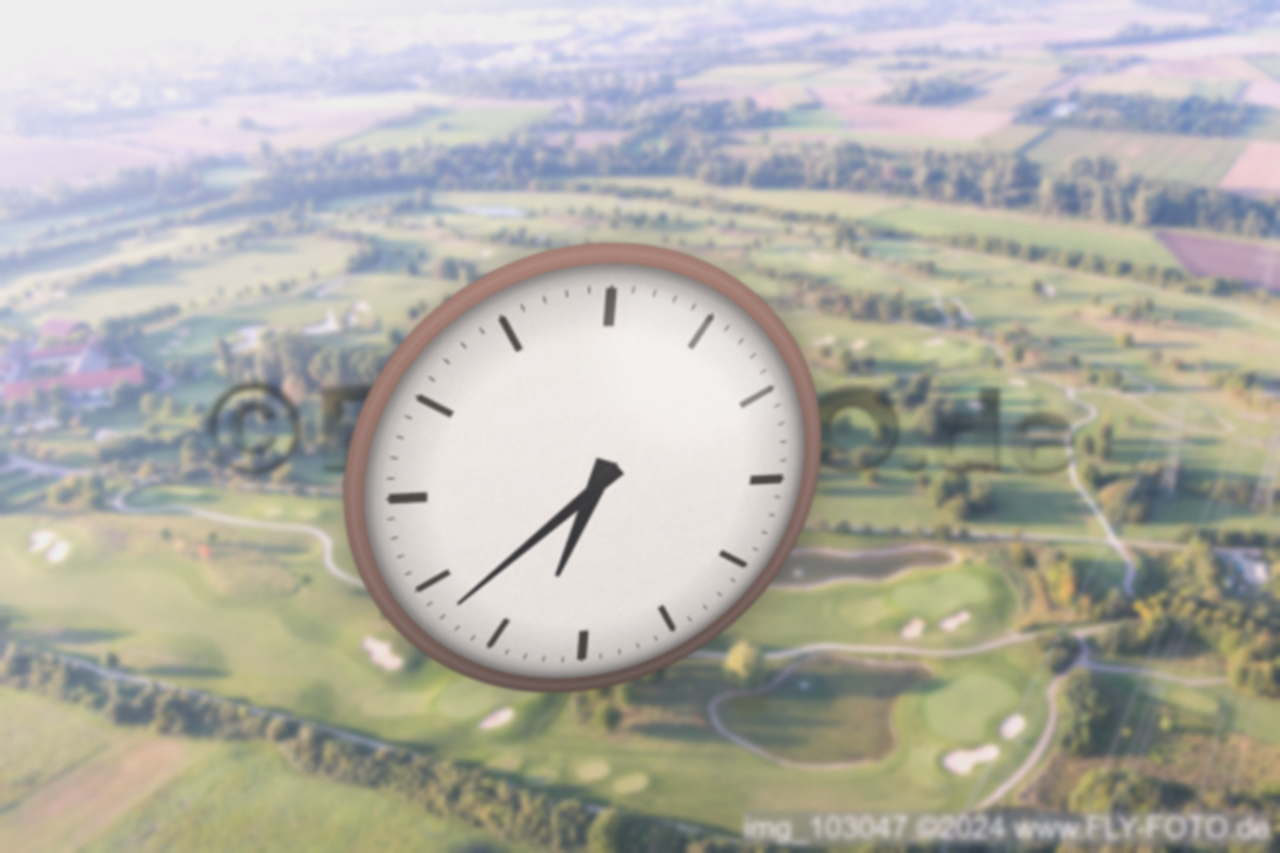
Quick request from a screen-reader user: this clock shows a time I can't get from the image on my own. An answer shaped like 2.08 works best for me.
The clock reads 6.38
